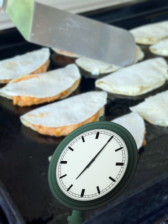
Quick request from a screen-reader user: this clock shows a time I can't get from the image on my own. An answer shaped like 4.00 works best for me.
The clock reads 7.05
